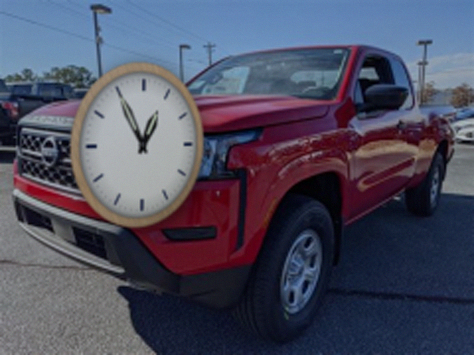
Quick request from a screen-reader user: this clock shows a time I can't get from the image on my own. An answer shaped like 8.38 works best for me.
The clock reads 12.55
